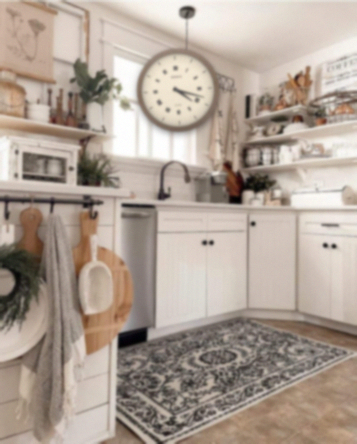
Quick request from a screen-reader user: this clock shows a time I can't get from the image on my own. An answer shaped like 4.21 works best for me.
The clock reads 4.18
